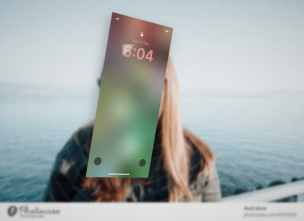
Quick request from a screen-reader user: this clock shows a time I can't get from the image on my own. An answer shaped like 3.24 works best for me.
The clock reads 6.04
